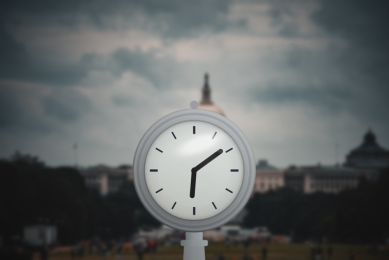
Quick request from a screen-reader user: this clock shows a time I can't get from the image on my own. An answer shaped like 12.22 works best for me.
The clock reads 6.09
